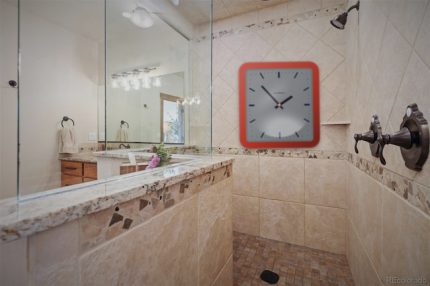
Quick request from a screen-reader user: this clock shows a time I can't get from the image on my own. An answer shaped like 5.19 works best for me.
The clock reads 1.53
